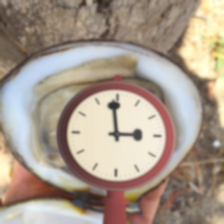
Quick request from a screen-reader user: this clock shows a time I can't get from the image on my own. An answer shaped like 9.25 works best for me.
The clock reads 2.59
